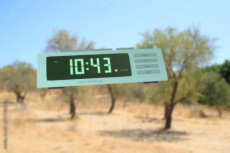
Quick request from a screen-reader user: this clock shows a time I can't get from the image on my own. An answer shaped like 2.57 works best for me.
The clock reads 10.43
